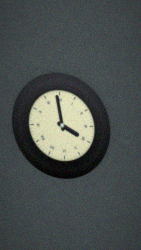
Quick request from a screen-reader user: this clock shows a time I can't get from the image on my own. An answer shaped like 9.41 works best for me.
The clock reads 3.59
